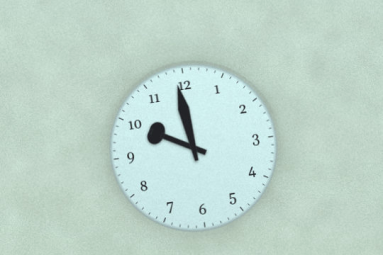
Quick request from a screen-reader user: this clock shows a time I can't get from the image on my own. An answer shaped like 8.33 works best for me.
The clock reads 9.59
